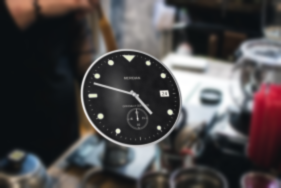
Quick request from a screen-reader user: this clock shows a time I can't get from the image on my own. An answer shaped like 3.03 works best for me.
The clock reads 4.48
